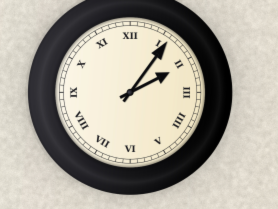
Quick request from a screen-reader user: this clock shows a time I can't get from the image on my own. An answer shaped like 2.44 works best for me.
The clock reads 2.06
